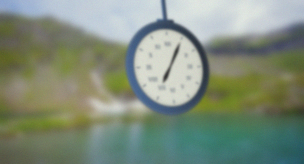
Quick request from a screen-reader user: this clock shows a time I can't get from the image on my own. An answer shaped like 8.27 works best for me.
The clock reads 7.05
